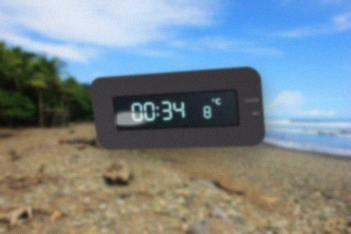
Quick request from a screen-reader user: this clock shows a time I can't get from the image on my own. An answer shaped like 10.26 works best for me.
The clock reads 0.34
